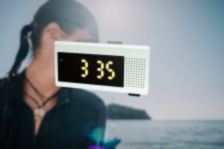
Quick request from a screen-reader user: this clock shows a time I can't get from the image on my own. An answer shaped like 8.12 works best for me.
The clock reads 3.35
